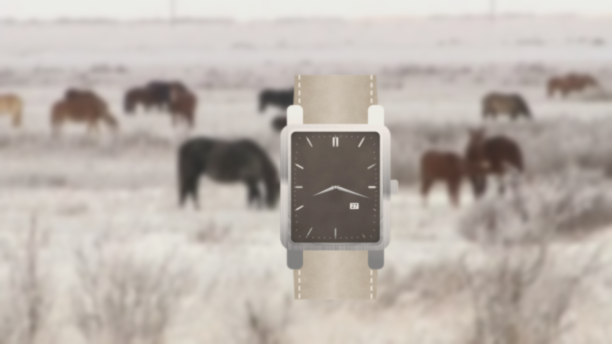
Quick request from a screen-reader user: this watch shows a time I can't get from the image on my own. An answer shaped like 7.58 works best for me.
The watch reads 8.18
